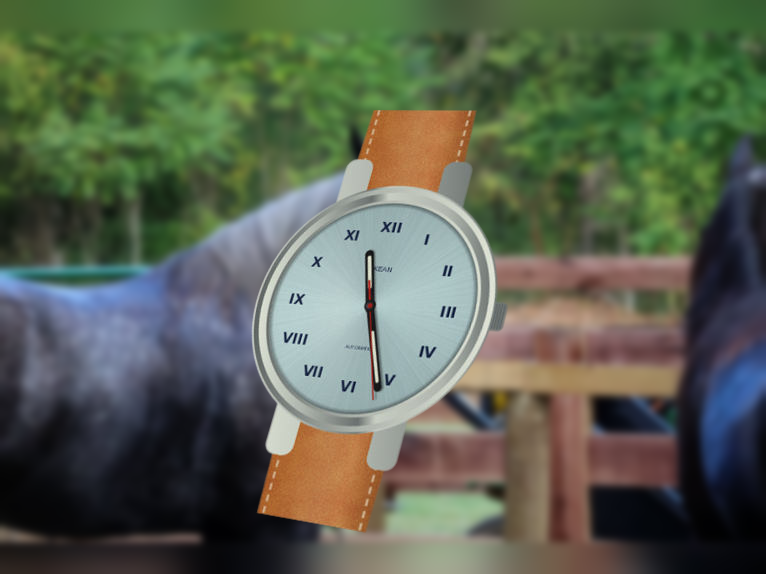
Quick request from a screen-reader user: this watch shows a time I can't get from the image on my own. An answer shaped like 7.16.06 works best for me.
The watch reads 11.26.27
